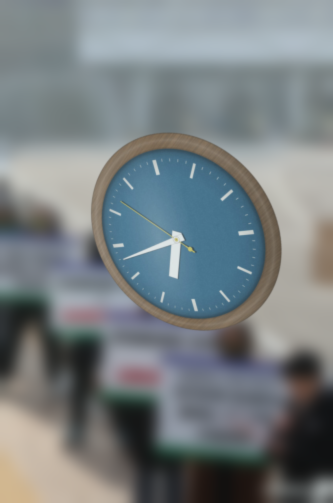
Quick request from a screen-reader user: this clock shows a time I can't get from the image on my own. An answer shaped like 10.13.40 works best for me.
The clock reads 6.42.52
